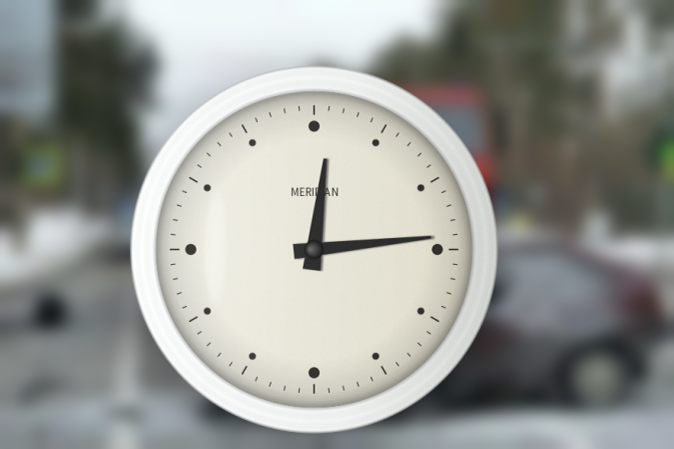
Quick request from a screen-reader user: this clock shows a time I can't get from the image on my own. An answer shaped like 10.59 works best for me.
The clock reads 12.14
